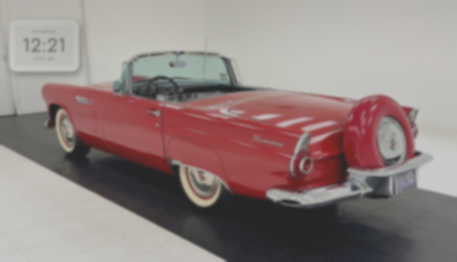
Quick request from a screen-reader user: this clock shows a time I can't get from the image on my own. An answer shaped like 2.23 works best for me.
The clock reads 12.21
